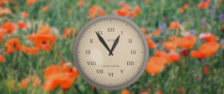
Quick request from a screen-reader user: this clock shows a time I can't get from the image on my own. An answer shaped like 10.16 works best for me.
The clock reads 12.54
